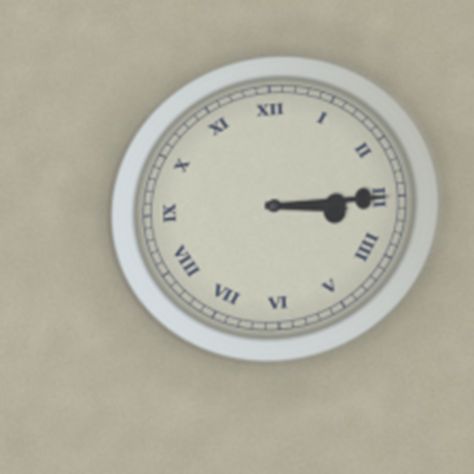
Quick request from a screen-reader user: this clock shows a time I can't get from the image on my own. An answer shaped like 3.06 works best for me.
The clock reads 3.15
